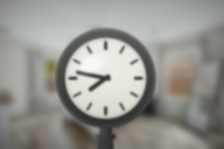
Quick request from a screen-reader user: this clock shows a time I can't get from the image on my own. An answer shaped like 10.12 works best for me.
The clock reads 7.47
